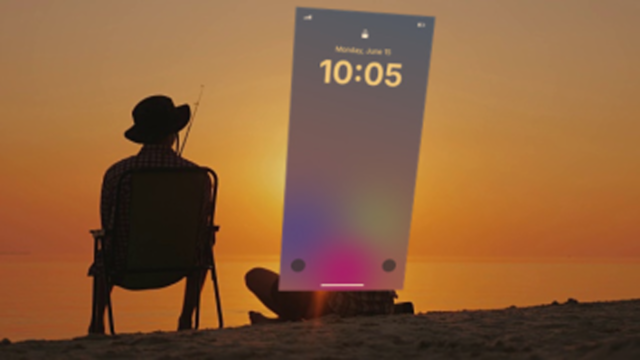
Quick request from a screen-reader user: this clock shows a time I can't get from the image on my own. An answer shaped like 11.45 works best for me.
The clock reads 10.05
